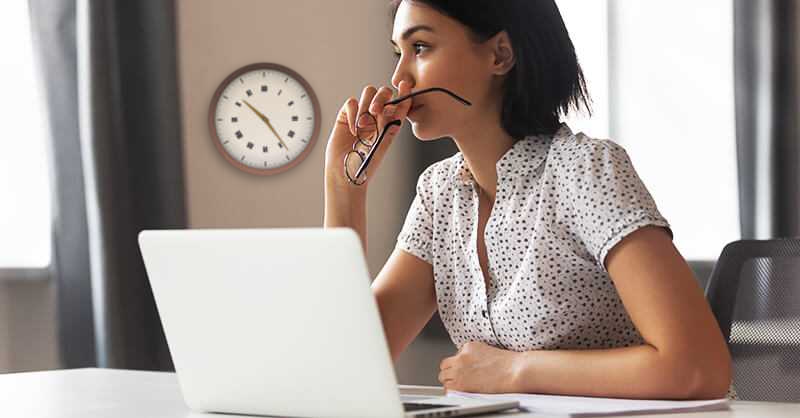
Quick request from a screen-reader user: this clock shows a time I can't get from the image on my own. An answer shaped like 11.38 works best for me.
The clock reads 10.24
